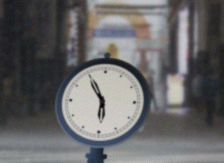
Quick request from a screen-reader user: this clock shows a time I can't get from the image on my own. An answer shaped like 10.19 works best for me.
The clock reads 5.55
